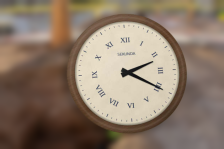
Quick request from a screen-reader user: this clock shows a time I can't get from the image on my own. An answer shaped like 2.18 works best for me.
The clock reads 2.20
